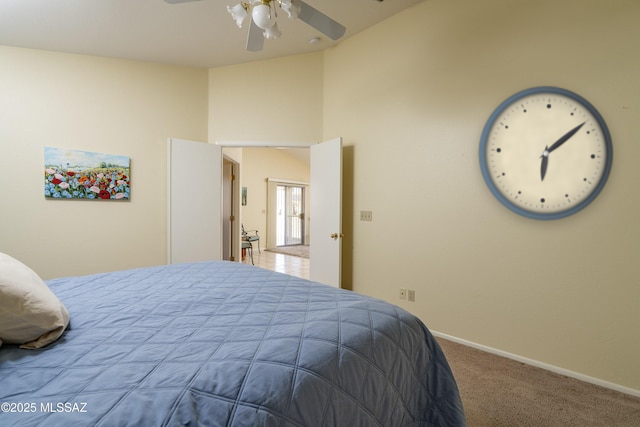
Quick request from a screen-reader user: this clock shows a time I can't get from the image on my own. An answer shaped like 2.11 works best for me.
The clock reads 6.08
